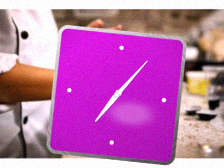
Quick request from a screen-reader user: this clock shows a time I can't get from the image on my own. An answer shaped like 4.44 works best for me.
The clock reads 7.06
